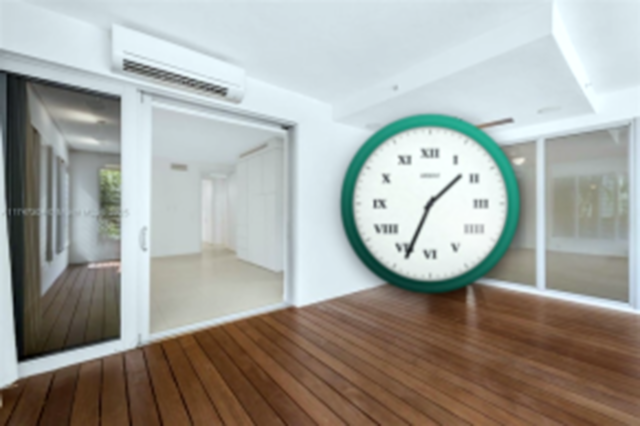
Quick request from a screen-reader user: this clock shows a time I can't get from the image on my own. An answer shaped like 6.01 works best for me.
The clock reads 1.34
